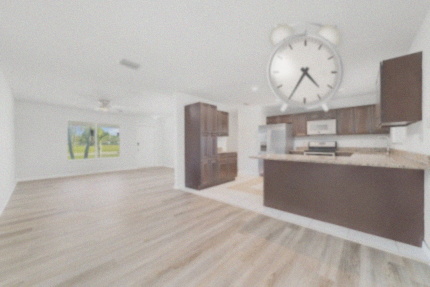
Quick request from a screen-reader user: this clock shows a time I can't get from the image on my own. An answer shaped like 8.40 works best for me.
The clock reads 4.35
